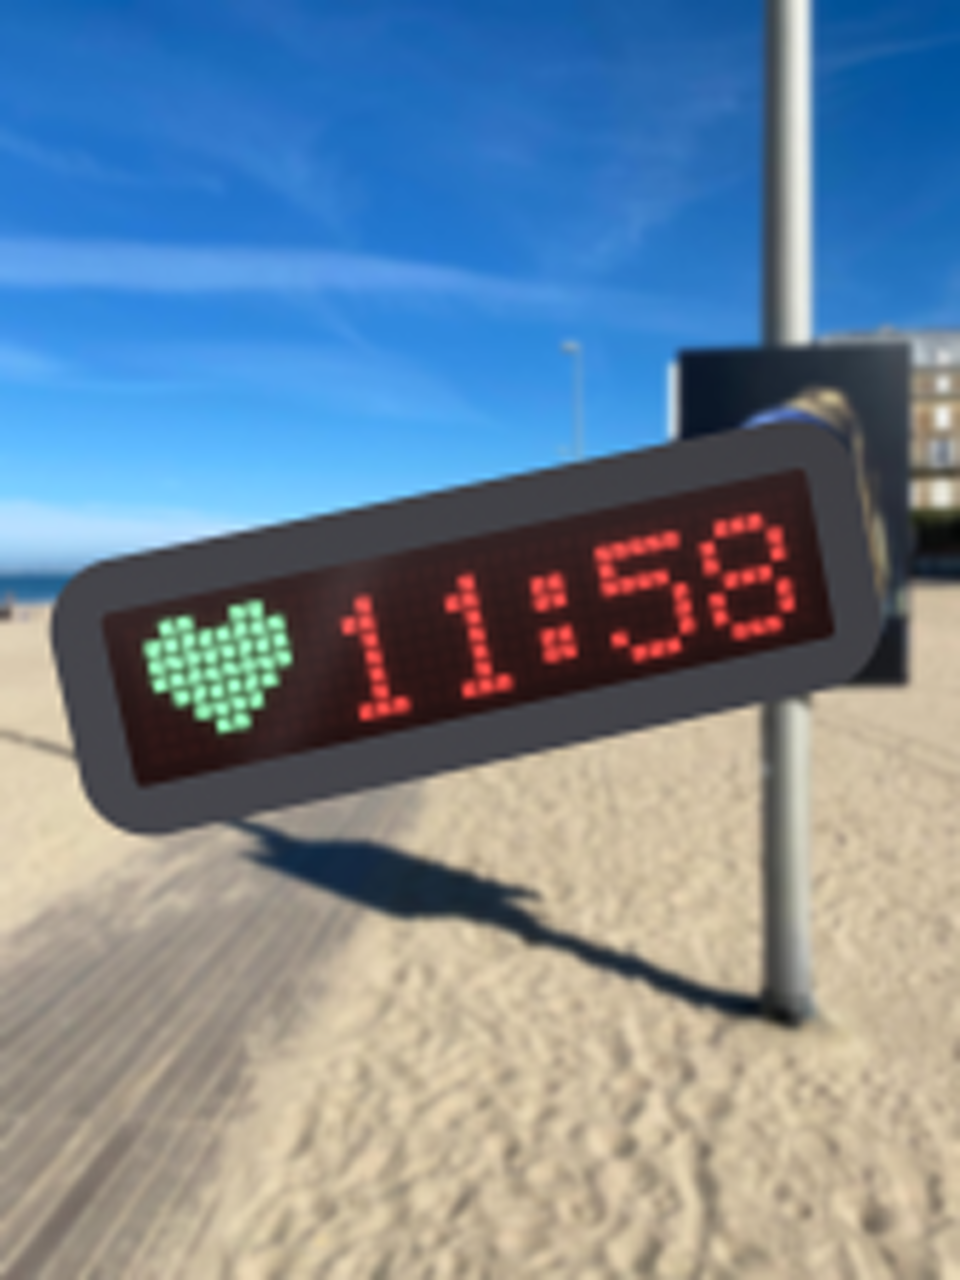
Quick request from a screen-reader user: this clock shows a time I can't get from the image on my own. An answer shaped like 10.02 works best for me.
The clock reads 11.58
